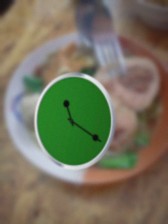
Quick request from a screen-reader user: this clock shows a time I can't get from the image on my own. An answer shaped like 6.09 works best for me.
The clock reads 11.20
